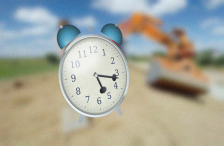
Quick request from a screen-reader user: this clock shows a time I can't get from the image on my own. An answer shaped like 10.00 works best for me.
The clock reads 5.17
